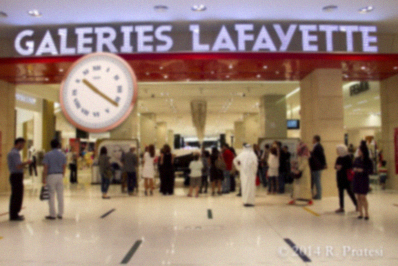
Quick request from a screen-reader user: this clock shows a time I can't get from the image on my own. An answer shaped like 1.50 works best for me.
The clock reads 10.21
